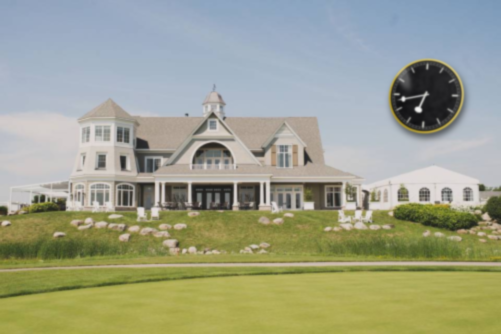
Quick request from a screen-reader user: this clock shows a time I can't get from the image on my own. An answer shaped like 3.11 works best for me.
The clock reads 6.43
